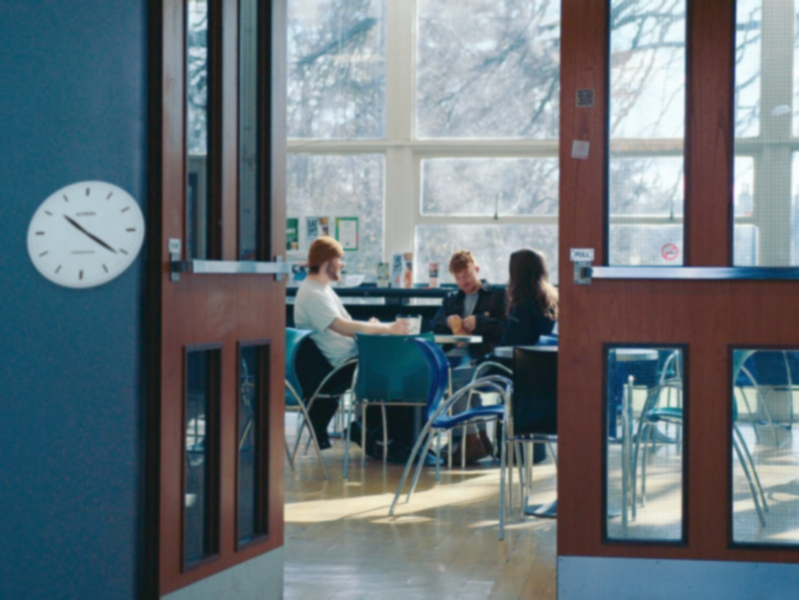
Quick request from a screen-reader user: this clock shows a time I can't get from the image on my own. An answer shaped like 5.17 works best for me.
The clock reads 10.21
